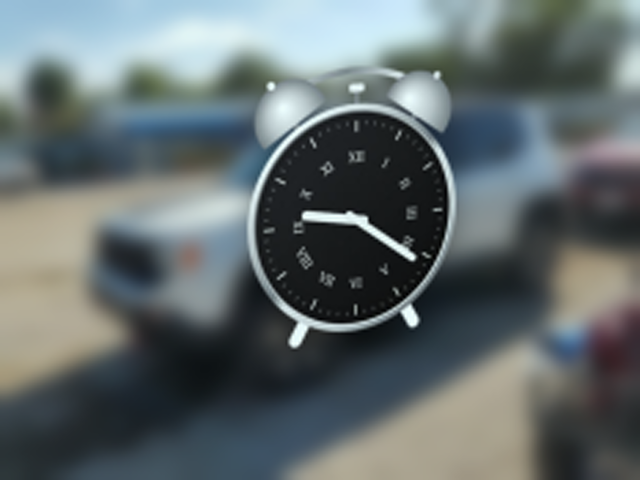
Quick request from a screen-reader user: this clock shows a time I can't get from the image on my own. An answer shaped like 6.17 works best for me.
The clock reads 9.21
